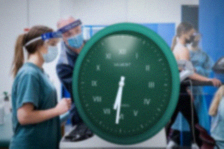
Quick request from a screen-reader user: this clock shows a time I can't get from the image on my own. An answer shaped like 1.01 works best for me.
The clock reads 6.31
